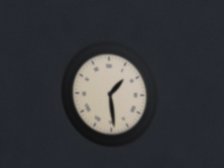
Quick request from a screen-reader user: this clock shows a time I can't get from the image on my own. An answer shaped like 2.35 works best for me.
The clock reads 1.29
